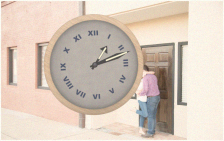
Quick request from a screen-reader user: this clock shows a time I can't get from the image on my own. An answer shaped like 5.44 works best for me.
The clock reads 1.12
